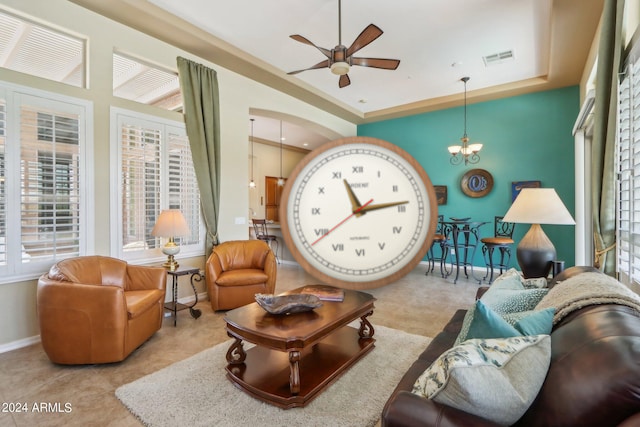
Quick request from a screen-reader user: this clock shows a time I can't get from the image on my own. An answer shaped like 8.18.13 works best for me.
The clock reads 11.13.39
